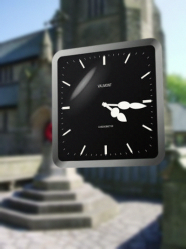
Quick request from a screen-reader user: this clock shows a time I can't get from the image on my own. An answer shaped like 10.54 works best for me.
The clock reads 4.16
